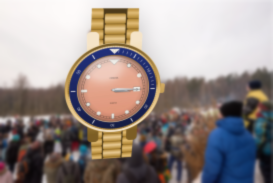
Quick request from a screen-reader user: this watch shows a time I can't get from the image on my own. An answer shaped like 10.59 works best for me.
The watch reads 3.15
